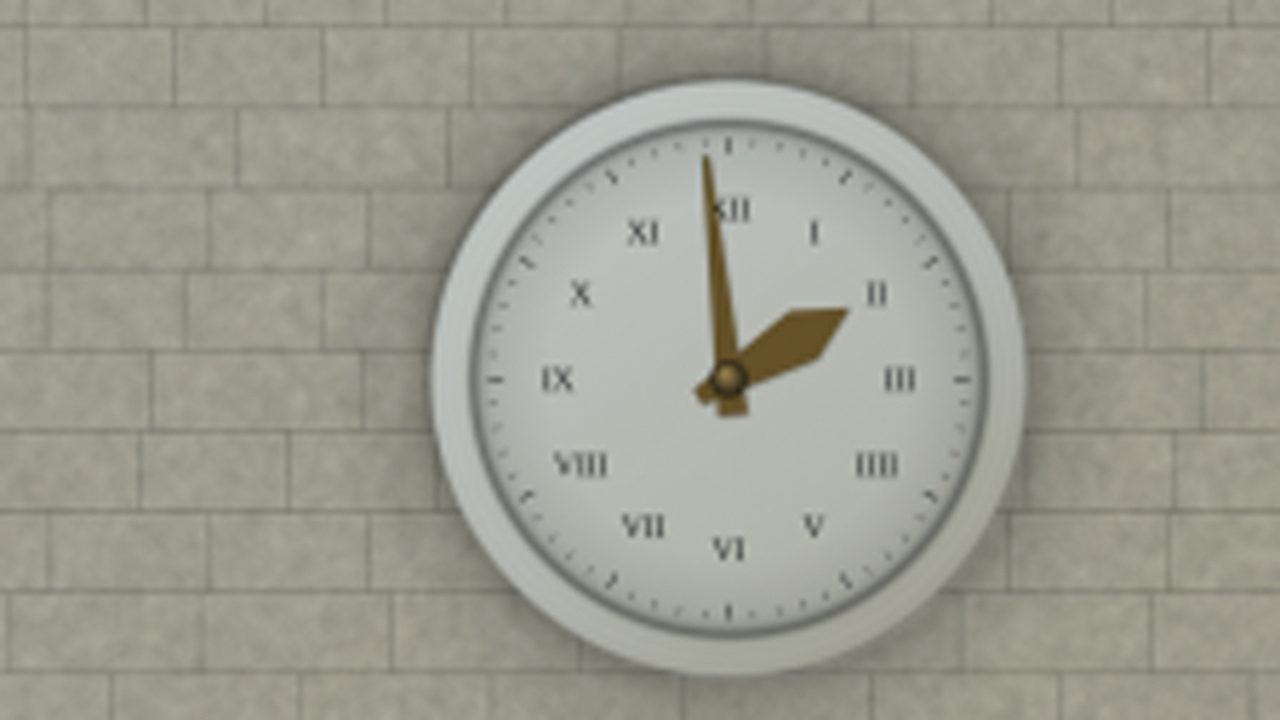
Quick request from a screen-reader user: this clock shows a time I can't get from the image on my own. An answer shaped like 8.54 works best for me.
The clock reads 1.59
